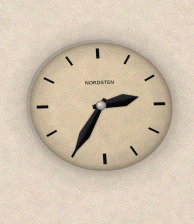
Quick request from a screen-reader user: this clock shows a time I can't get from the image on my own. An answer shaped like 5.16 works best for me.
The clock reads 2.35
